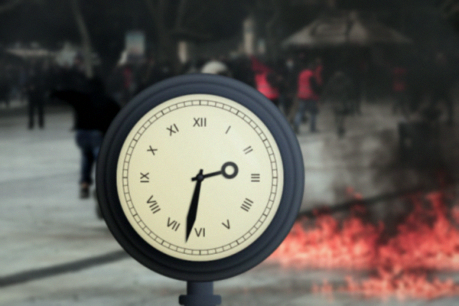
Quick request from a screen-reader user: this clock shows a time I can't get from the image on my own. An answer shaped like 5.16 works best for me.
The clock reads 2.32
